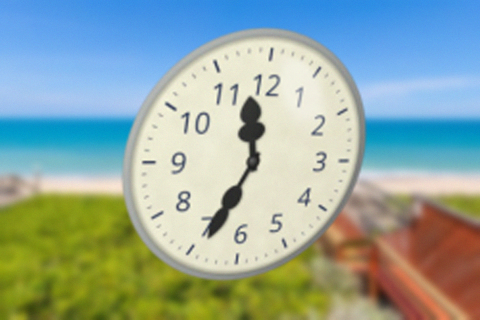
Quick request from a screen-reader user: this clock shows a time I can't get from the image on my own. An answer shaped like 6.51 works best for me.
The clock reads 11.34
